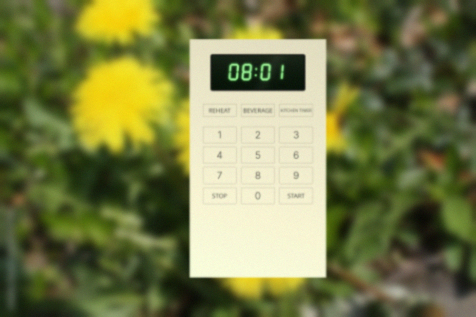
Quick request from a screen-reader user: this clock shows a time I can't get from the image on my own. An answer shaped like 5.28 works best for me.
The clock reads 8.01
